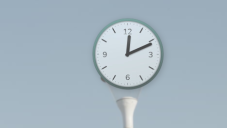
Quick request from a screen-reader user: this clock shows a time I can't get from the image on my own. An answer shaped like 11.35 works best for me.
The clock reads 12.11
